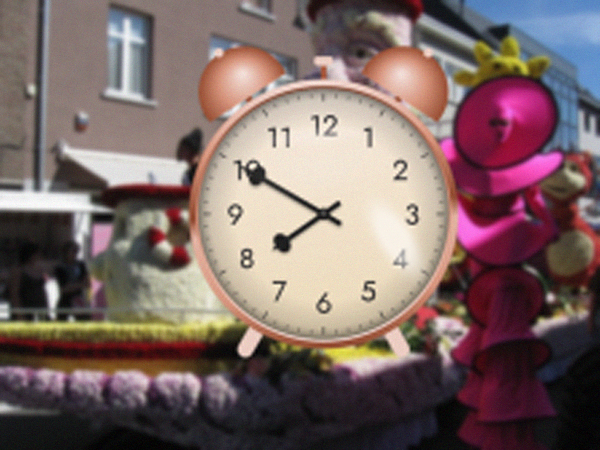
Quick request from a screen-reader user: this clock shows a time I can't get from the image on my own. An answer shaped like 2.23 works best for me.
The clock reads 7.50
